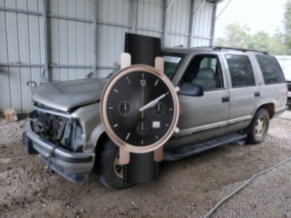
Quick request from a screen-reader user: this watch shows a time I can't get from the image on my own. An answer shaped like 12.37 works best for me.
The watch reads 2.10
